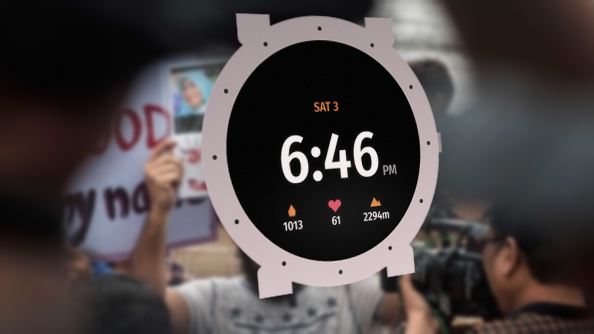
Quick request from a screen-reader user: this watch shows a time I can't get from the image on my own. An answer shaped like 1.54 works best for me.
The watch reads 6.46
